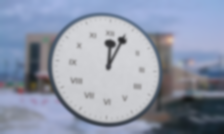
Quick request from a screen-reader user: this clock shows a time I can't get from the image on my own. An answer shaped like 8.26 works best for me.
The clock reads 12.04
